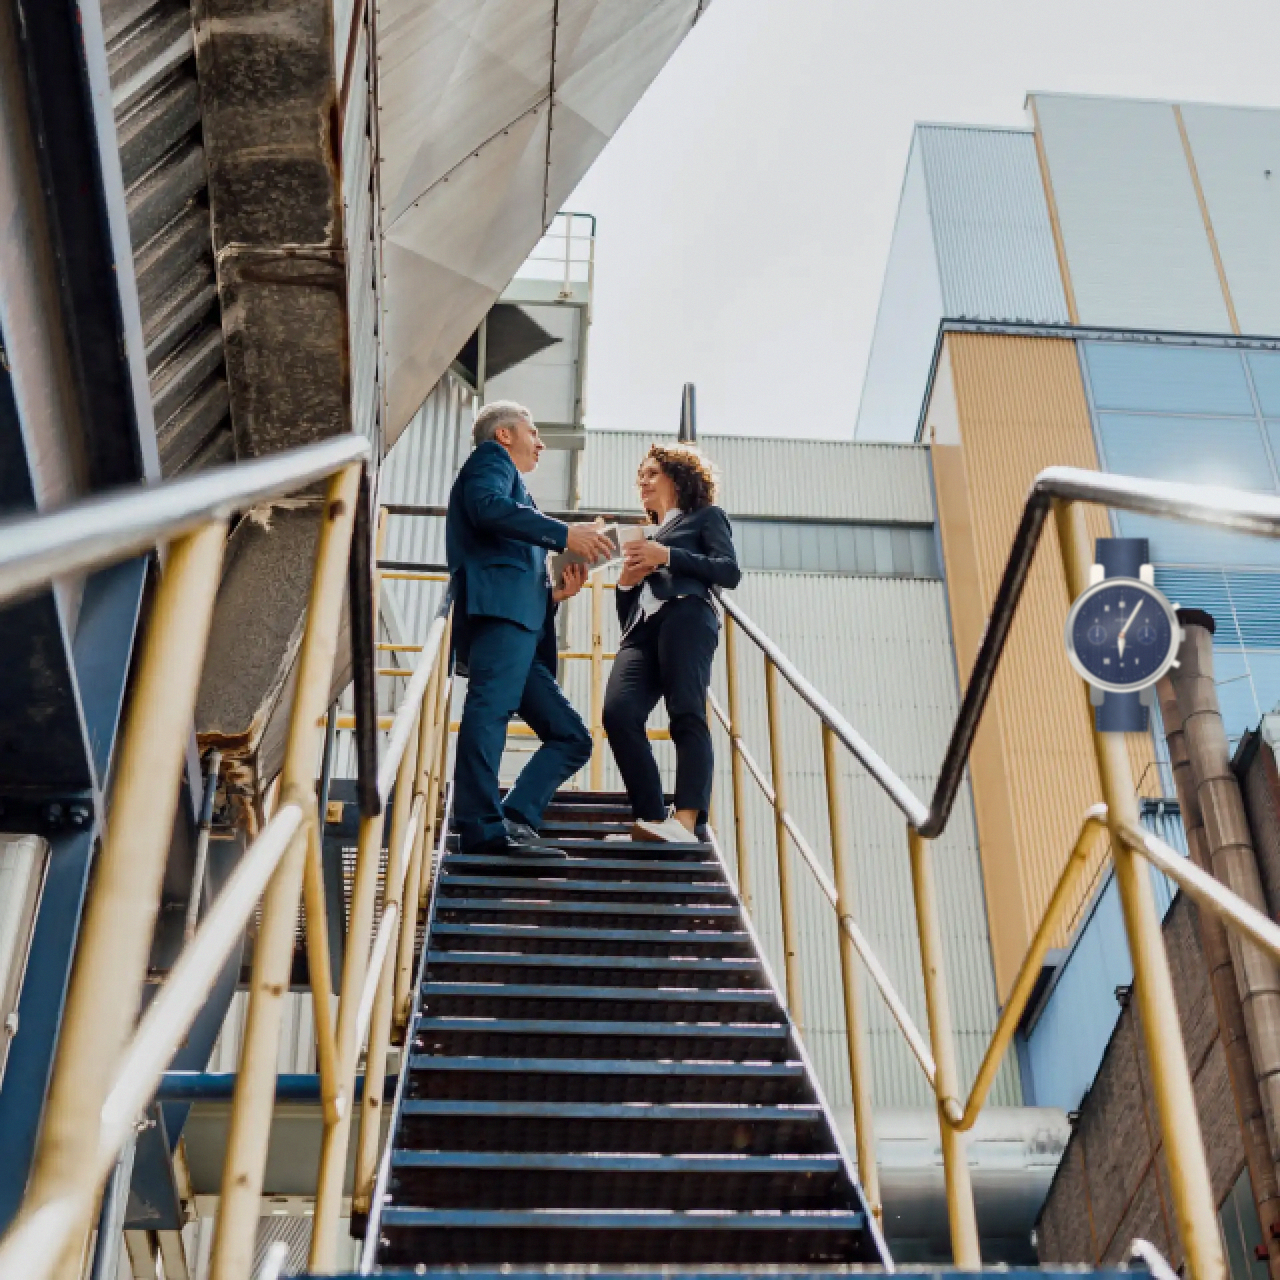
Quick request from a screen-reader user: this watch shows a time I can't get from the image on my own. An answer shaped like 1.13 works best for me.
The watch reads 6.05
